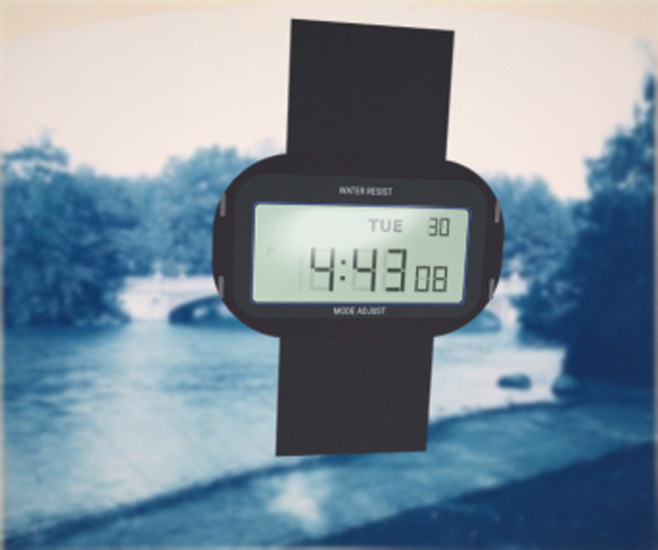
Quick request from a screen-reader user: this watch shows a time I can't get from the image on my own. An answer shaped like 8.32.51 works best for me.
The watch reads 4.43.08
